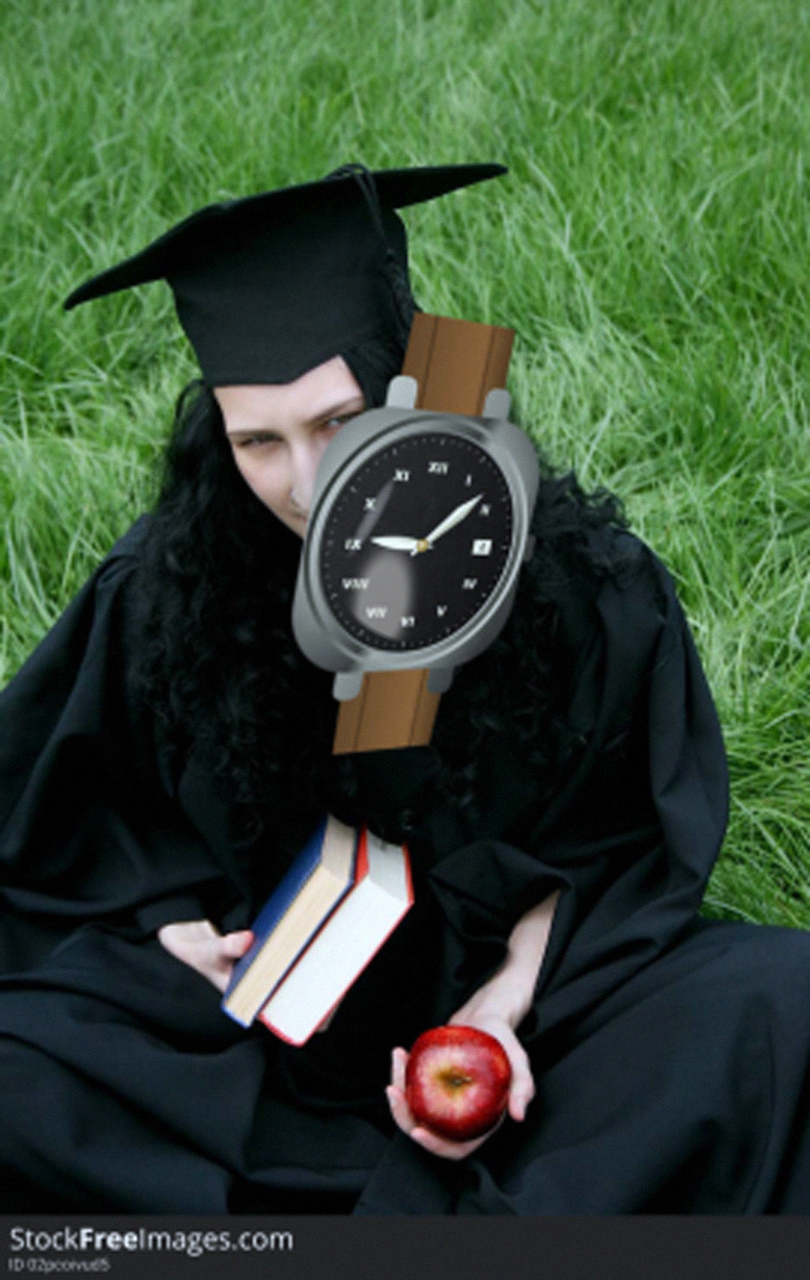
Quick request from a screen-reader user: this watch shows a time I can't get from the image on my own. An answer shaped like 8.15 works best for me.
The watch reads 9.08
